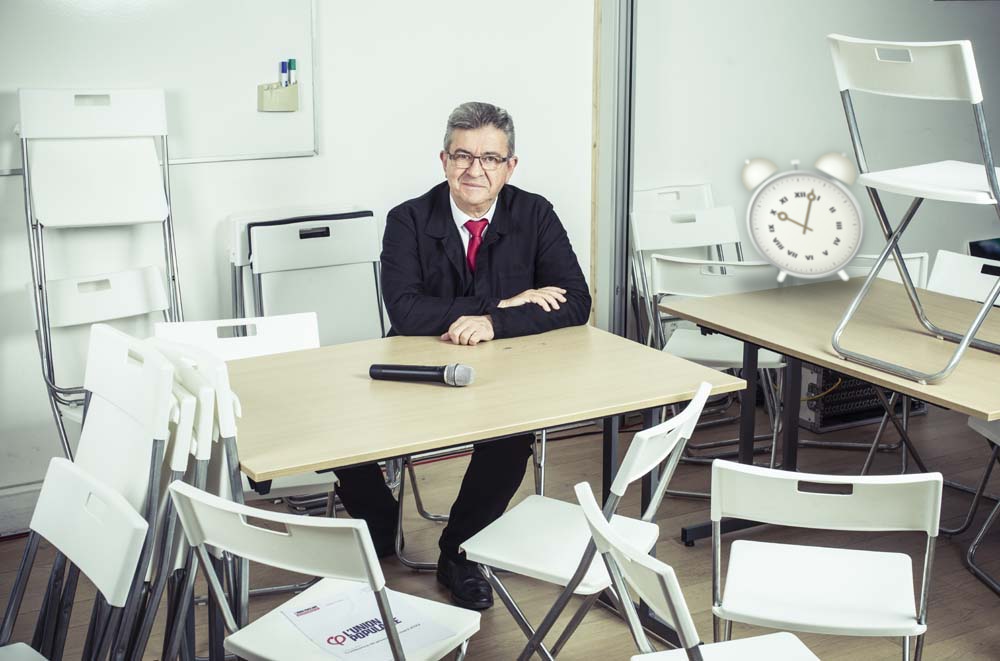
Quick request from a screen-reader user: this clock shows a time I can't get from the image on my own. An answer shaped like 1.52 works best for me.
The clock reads 10.03
